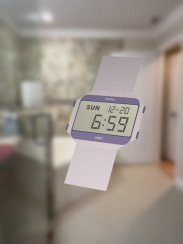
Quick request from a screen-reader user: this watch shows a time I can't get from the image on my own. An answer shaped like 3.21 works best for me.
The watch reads 6.59
